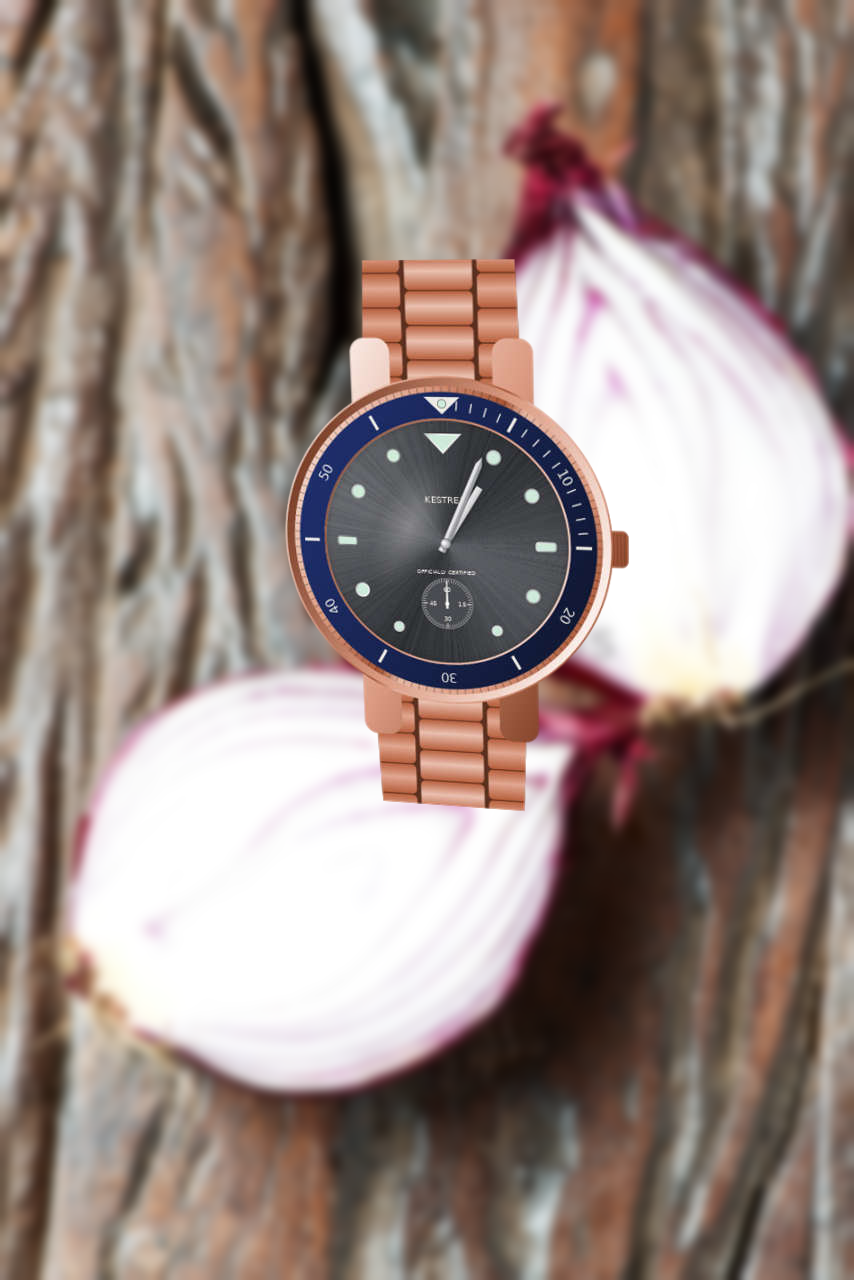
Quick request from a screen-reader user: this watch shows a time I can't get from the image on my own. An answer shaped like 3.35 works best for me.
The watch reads 1.04
